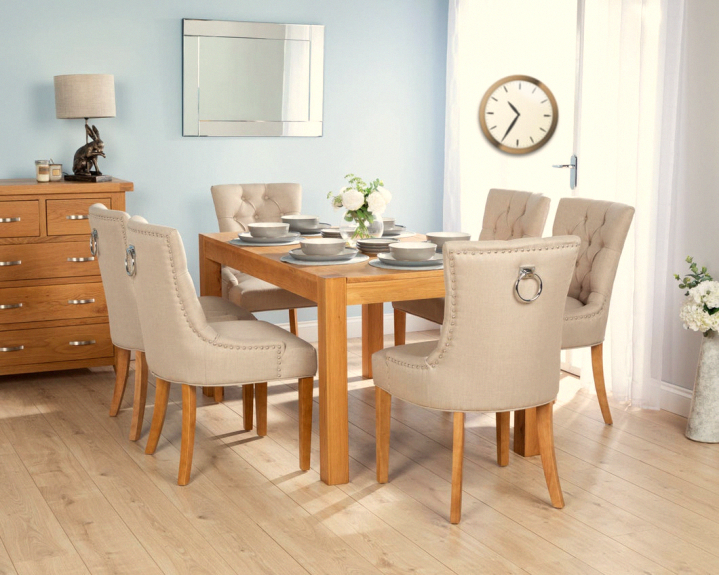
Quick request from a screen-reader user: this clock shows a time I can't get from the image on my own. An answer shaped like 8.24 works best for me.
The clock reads 10.35
